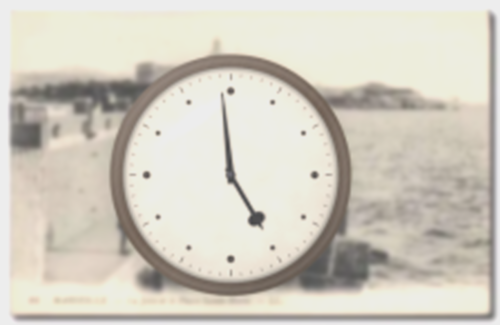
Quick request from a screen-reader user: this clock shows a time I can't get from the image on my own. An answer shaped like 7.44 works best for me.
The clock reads 4.59
